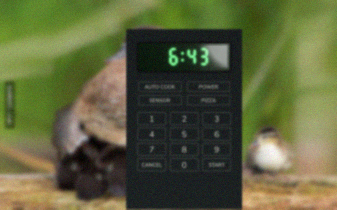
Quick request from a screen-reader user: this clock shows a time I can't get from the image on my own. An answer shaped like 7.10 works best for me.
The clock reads 6.43
